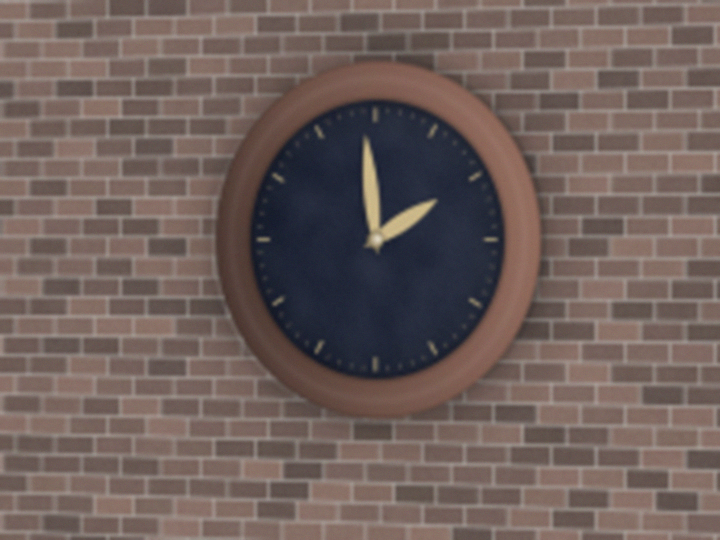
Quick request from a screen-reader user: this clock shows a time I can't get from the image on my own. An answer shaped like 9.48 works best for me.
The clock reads 1.59
